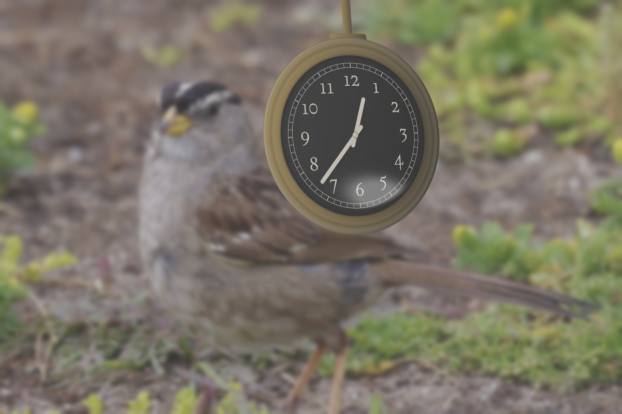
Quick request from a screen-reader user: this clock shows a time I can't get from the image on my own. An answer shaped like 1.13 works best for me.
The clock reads 12.37
